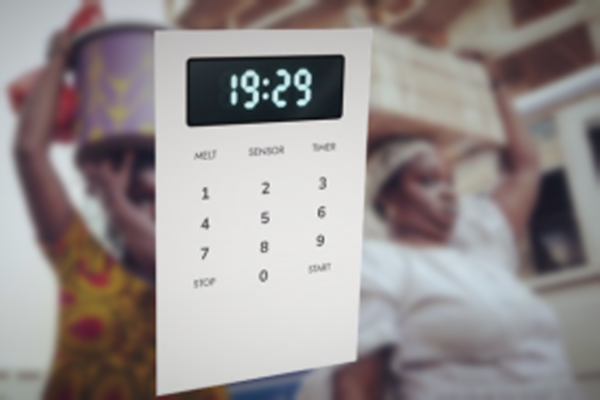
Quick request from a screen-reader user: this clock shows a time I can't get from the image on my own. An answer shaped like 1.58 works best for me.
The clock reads 19.29
